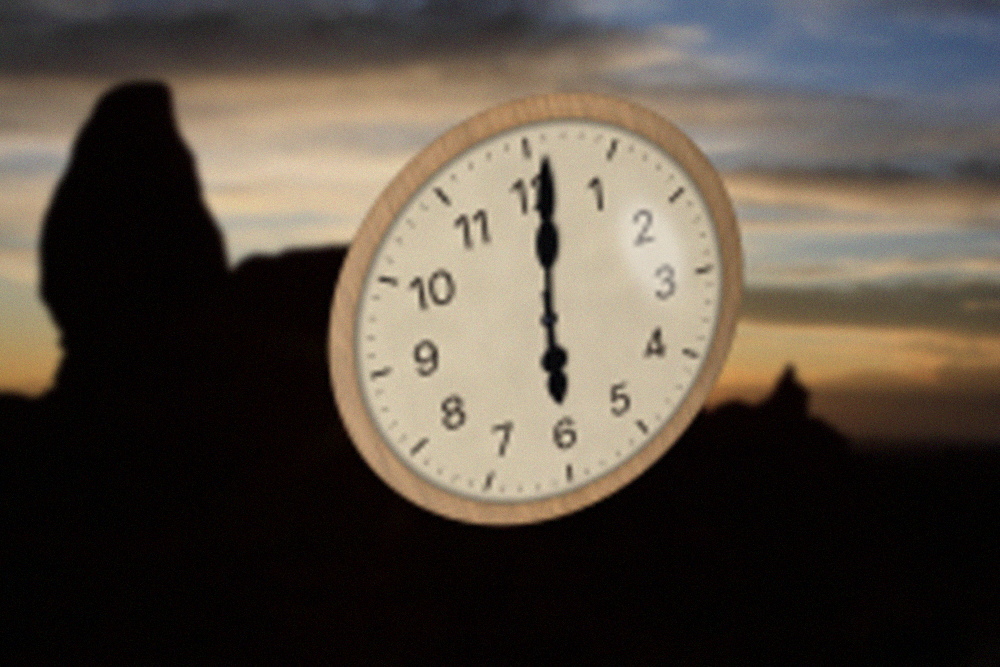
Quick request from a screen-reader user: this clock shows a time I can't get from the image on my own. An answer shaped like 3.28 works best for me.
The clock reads 6.01
